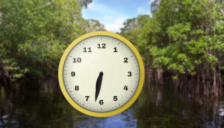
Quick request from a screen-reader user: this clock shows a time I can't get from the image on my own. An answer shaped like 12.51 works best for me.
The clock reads 6.32
